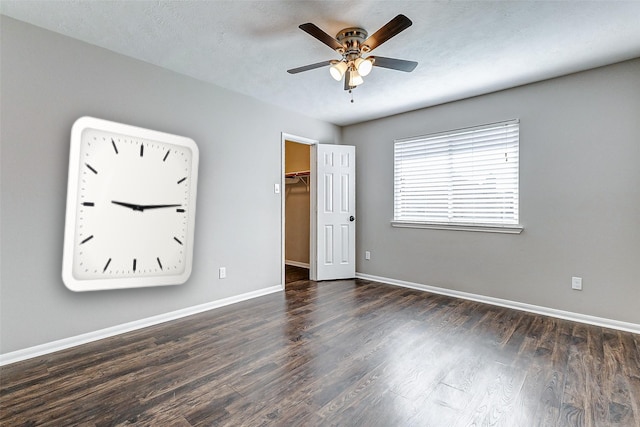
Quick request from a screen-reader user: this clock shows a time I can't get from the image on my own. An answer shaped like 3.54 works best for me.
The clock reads 9.14
